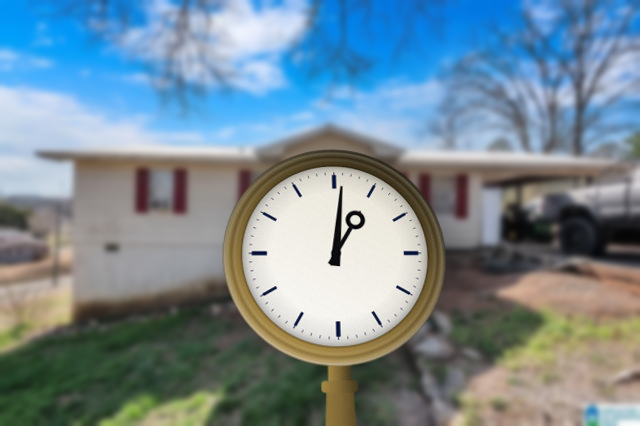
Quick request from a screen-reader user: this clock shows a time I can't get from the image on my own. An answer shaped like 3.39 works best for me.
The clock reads 1.01
